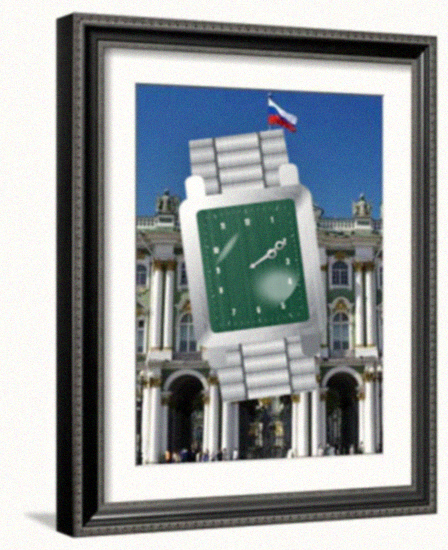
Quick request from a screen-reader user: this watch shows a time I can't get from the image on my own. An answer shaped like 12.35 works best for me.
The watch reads 2.10
